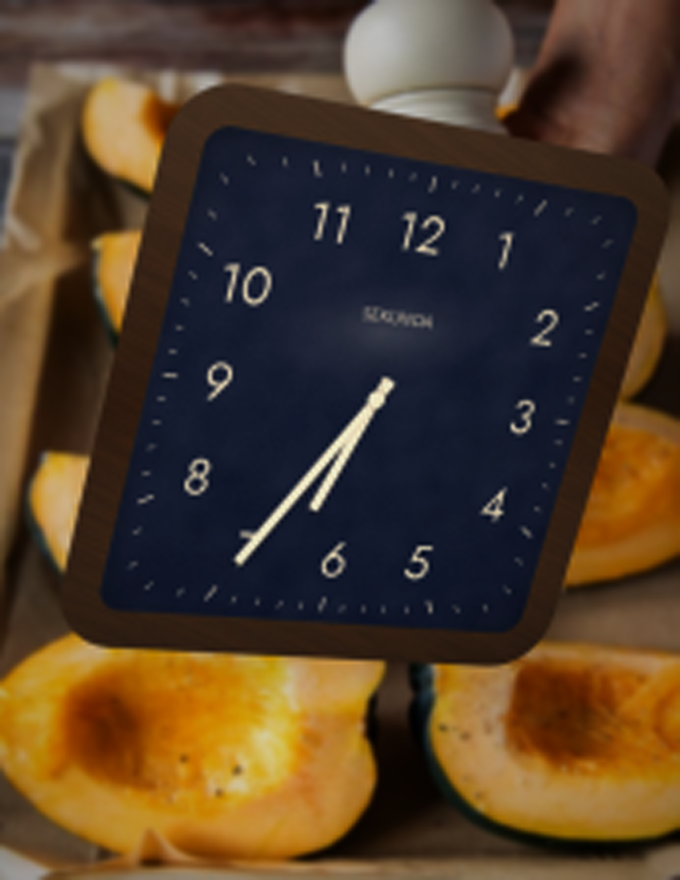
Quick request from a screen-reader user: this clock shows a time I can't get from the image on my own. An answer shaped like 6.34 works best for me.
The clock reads 6.35
